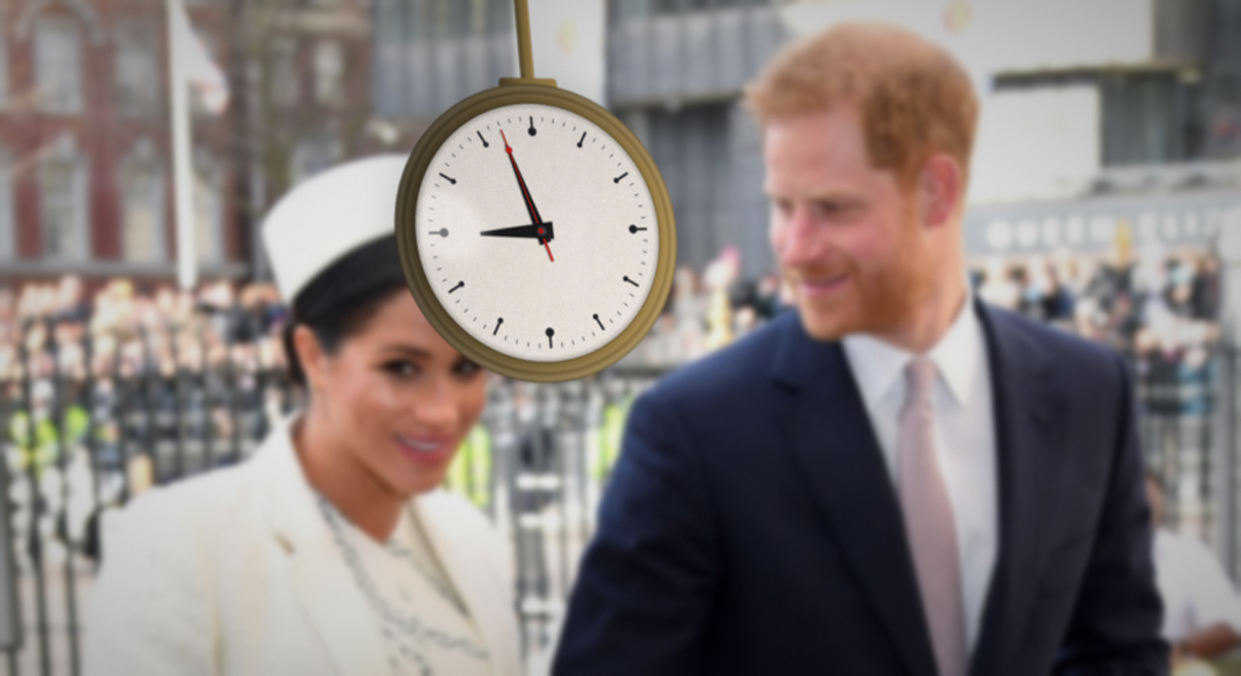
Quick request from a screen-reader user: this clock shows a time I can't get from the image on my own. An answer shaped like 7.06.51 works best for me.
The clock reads 8.56.57
